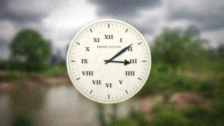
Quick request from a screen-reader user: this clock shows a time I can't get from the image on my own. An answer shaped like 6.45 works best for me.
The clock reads 3.09
